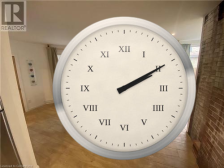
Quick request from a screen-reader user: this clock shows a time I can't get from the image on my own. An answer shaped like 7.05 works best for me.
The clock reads 2.10
